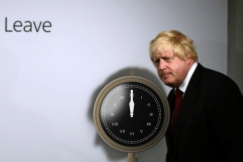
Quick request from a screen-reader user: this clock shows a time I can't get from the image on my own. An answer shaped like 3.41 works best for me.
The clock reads 12.00
